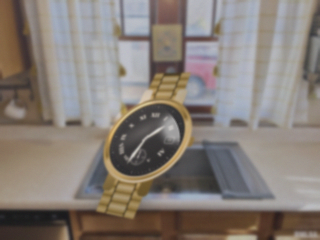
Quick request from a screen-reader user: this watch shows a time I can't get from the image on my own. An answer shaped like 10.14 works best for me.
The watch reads 1.33
